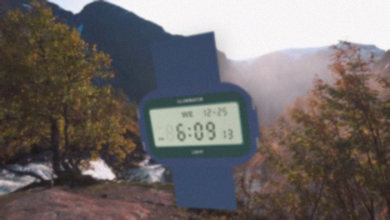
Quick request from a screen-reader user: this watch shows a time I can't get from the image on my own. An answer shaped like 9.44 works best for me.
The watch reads 6.09
